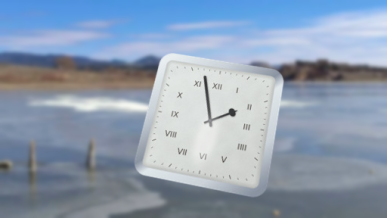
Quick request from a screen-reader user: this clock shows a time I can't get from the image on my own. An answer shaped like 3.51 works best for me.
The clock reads 1.57
